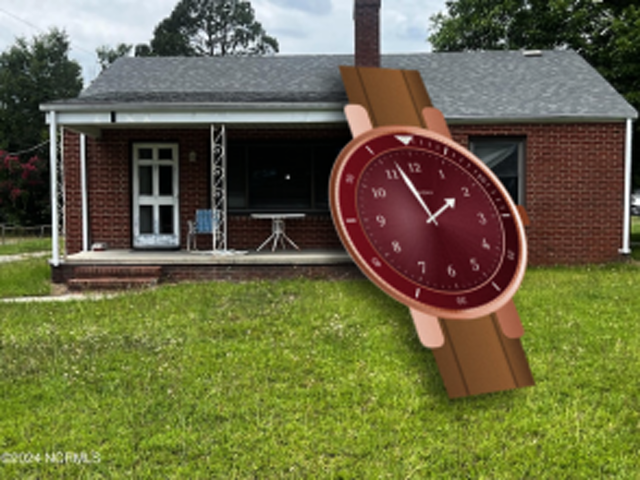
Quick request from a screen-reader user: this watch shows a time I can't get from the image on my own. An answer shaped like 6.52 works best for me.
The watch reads 1.57
